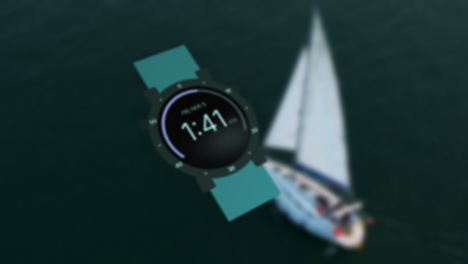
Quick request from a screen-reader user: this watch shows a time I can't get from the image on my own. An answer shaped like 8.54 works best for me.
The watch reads 1.41
